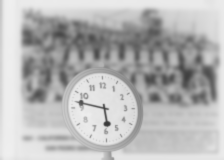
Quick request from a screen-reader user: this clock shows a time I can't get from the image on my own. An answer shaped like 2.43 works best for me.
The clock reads 5.47
